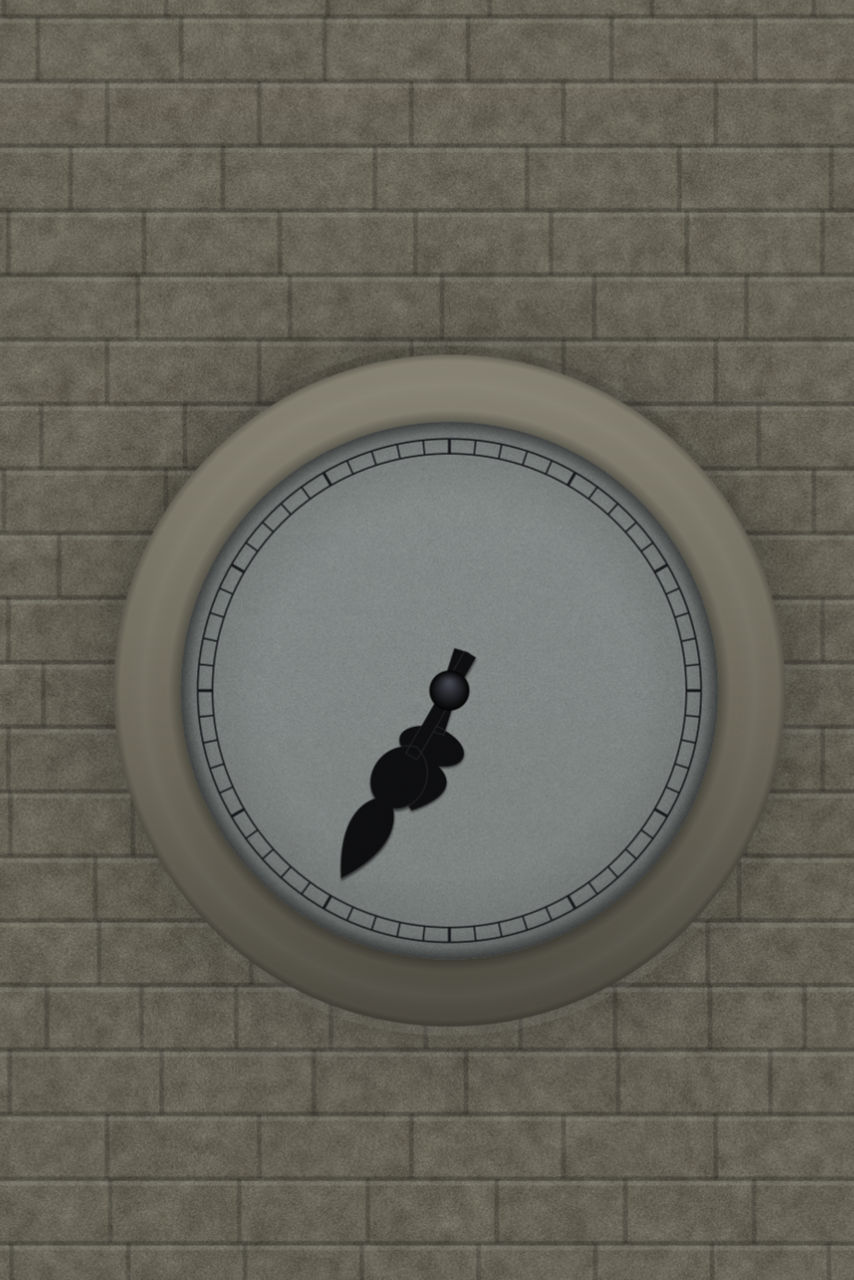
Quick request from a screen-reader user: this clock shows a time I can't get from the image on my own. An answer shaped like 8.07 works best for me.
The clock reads 6.35
